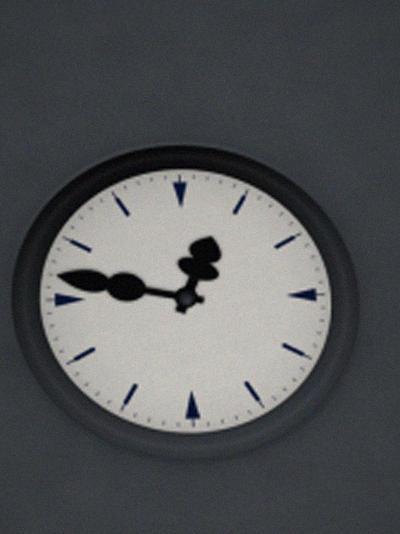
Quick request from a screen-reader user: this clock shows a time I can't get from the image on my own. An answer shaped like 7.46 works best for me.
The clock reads 12.47
